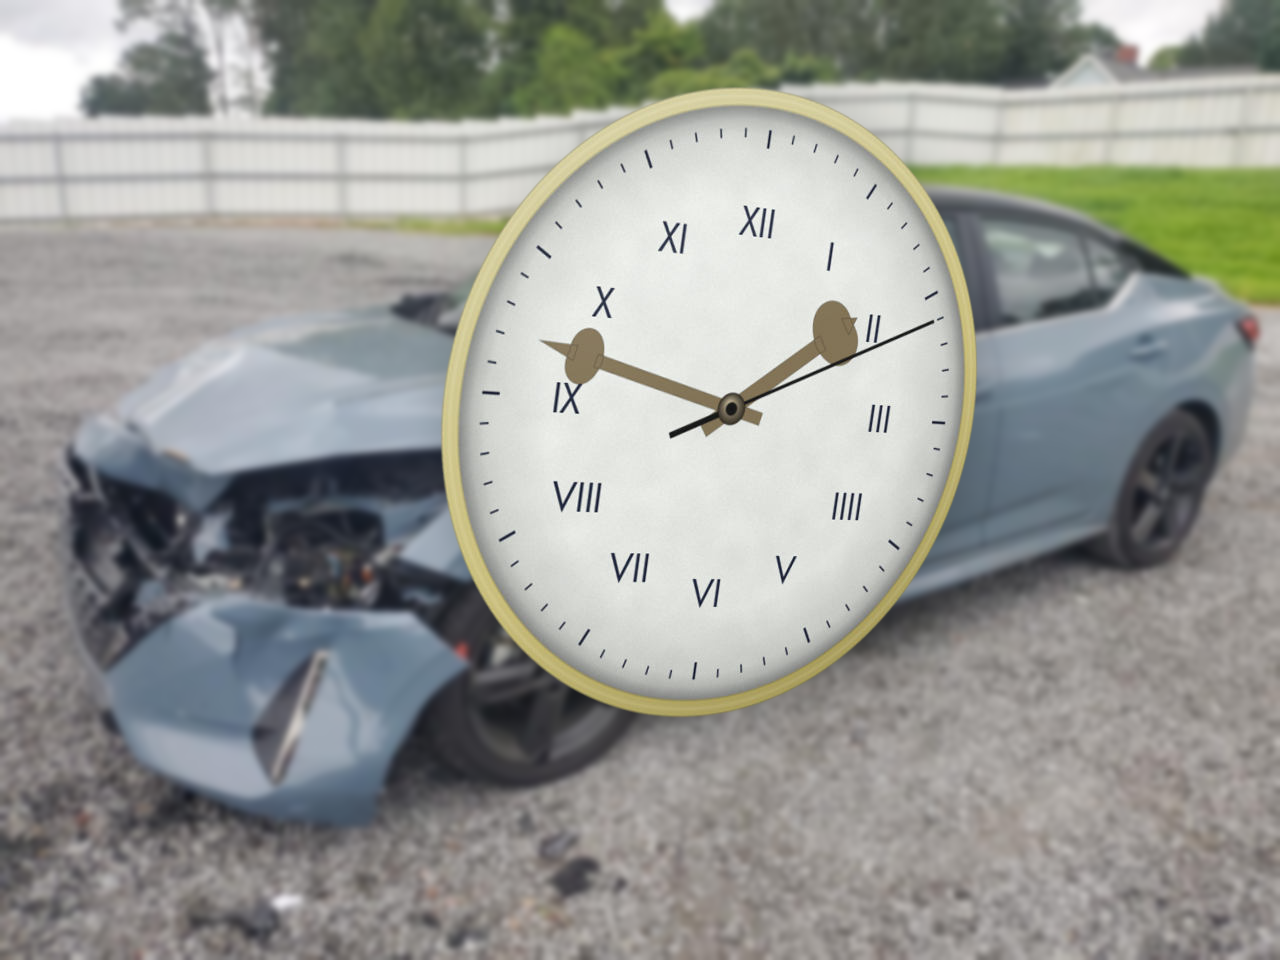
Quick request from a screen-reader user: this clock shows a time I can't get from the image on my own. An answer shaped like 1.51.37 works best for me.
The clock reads 1.47.11
